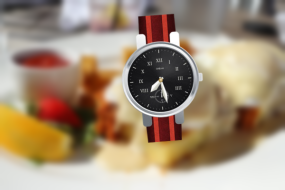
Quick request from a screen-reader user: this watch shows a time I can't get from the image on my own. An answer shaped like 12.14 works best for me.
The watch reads 7.28
